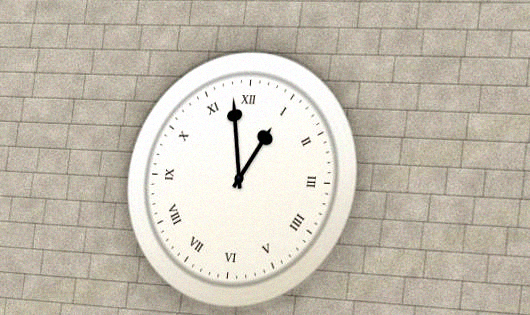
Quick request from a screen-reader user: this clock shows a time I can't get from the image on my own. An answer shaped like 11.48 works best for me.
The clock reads 12.58
